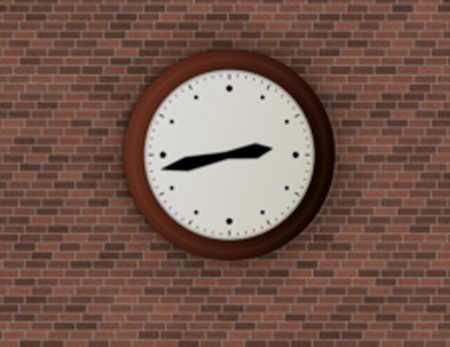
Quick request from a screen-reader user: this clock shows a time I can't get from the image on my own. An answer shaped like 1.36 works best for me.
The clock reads 2.43
